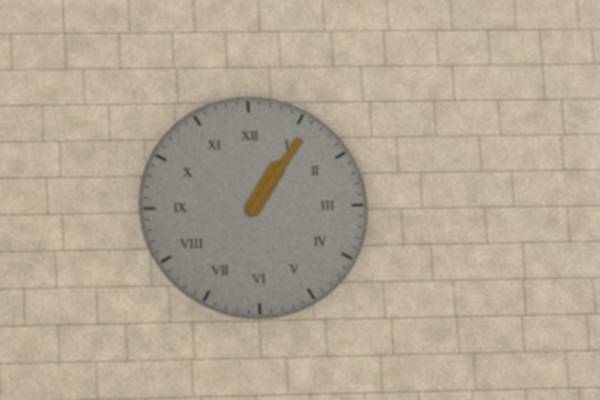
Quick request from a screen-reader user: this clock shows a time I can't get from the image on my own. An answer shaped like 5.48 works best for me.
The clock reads 1.06
